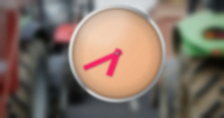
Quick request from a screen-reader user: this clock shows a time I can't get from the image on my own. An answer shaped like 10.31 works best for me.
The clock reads 6.41
